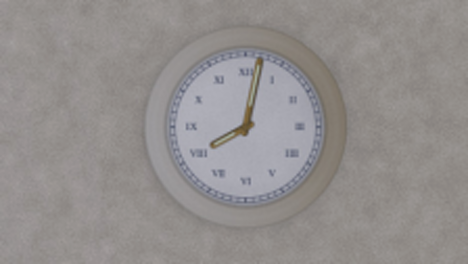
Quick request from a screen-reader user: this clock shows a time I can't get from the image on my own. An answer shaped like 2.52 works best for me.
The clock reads 8.02
